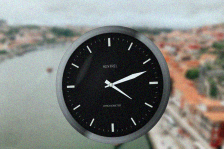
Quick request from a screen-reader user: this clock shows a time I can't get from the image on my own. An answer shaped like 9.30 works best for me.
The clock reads 4.12
